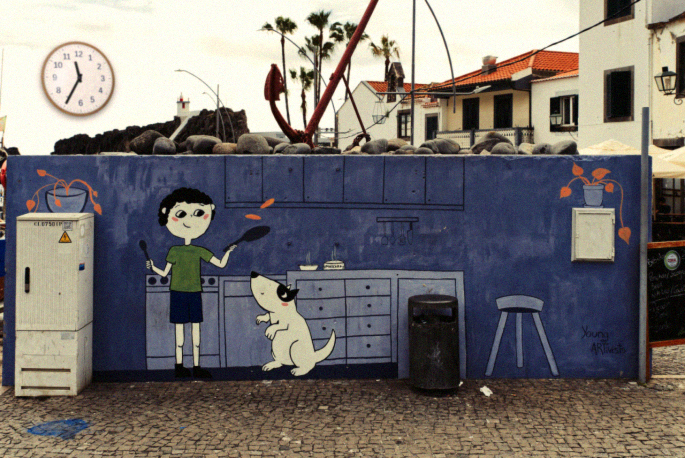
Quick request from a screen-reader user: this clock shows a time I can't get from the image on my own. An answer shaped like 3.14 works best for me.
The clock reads 11.35
